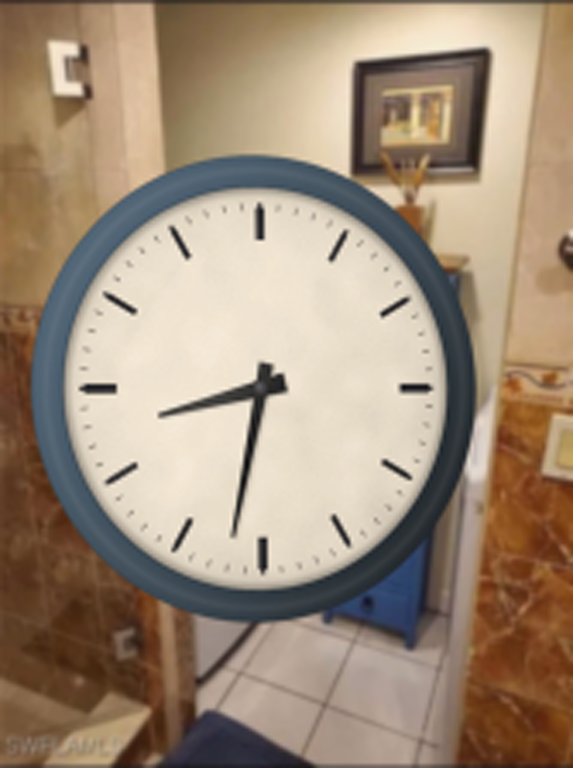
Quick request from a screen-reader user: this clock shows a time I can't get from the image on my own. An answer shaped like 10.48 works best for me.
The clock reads 8.32
